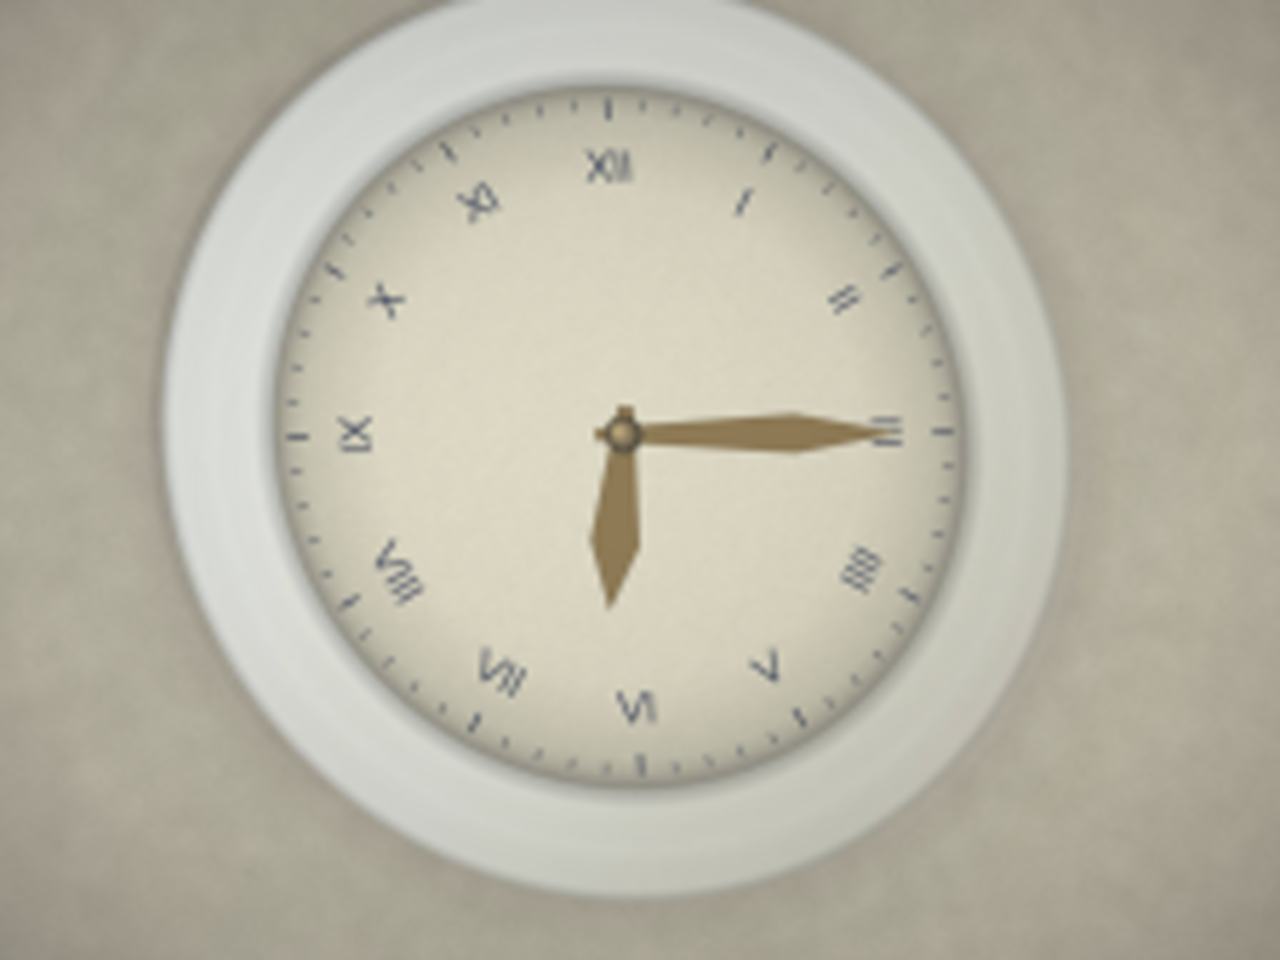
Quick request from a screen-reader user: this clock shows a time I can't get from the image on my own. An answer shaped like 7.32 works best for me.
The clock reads 6.15
